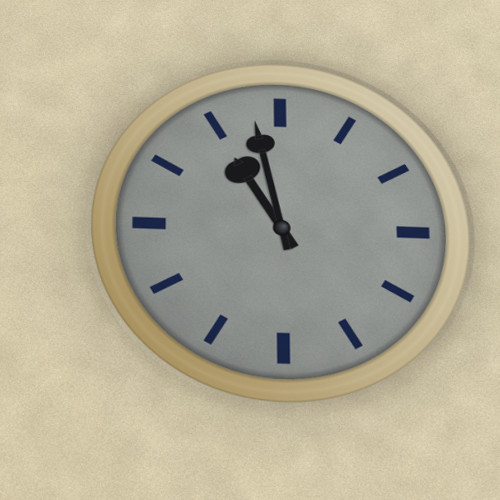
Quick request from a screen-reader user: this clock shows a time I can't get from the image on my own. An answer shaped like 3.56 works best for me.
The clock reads 10.58
